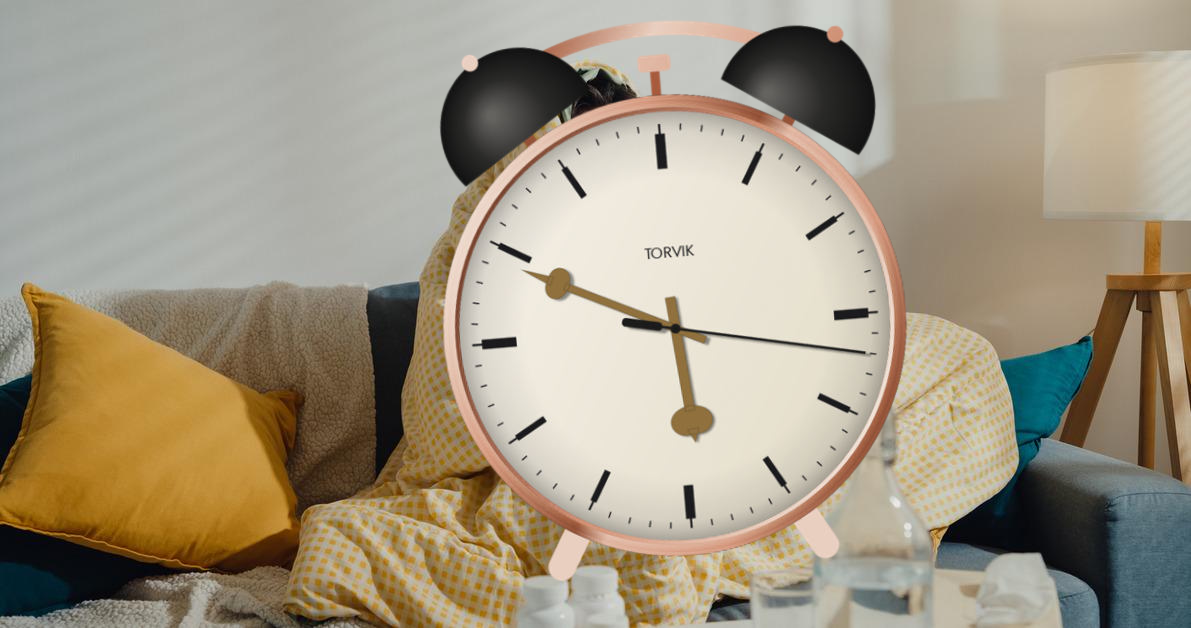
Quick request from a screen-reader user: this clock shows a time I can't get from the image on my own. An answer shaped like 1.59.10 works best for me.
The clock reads 5.49.17
